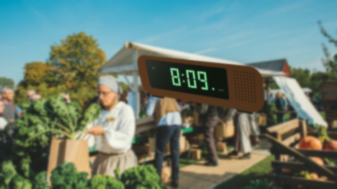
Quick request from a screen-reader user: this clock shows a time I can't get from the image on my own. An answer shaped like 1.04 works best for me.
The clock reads 8.09
